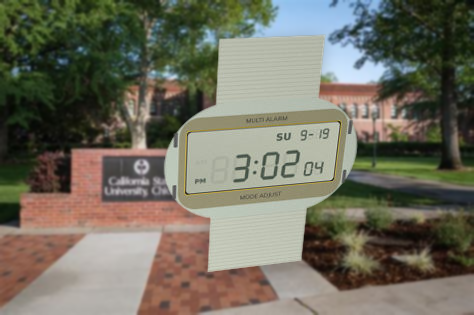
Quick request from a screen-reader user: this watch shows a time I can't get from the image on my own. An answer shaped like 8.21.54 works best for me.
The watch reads 3.02.04
